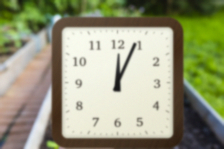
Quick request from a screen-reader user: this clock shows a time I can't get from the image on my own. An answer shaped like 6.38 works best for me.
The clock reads 12.04
